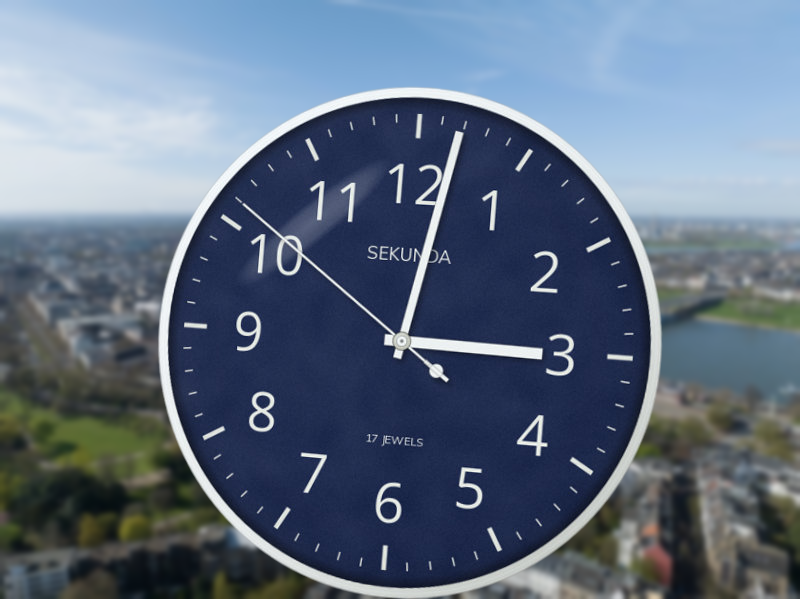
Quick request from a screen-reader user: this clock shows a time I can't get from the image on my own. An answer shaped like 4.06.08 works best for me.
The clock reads 3.01.51
